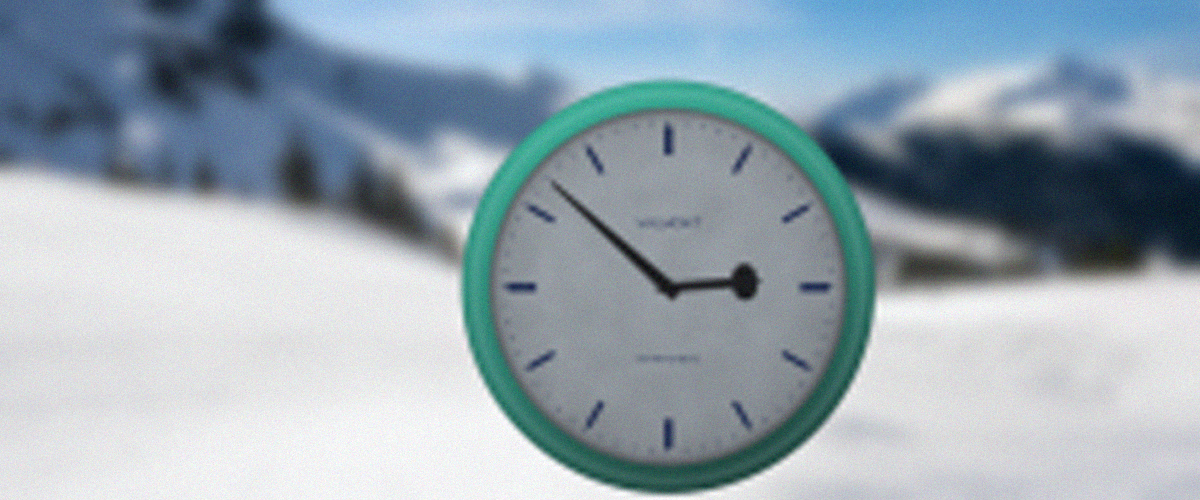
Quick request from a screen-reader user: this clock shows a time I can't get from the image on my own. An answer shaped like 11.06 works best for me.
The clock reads 2.52
